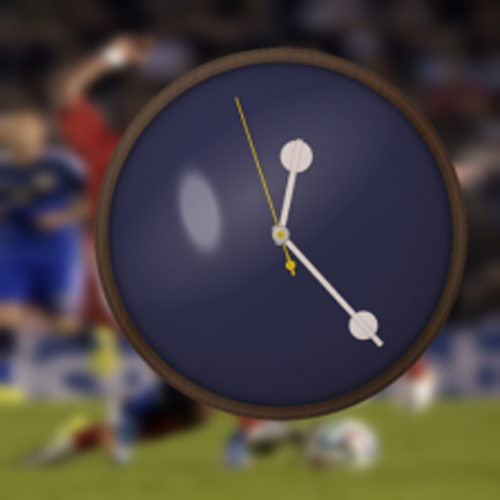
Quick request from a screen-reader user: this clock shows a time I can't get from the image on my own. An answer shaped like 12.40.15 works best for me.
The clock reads 12.22.57
